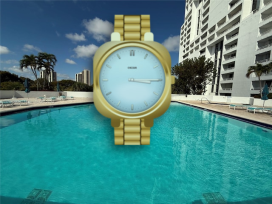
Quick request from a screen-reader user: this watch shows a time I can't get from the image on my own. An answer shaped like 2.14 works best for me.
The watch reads 3.15
